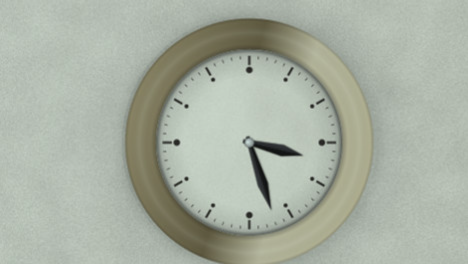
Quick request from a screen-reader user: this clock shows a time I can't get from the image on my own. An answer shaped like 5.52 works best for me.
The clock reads 3.27
